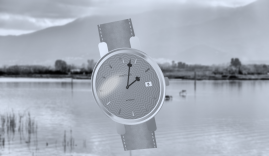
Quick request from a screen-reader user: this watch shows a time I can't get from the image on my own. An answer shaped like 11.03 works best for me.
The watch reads 2.03
